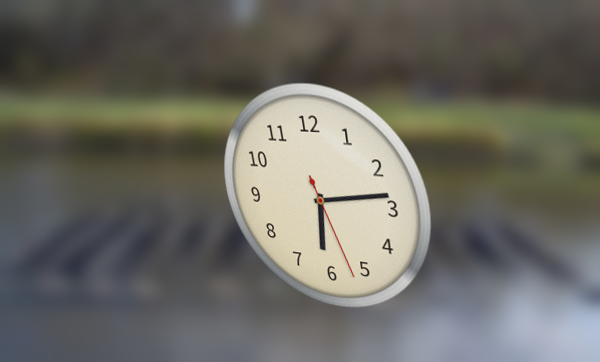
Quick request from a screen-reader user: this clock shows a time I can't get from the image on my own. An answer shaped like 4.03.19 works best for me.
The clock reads 6.13.27
